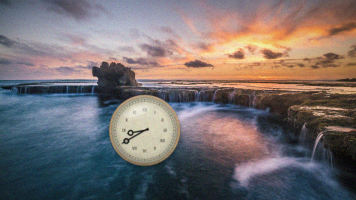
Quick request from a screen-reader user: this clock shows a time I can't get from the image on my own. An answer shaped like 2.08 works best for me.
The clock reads 8.40
